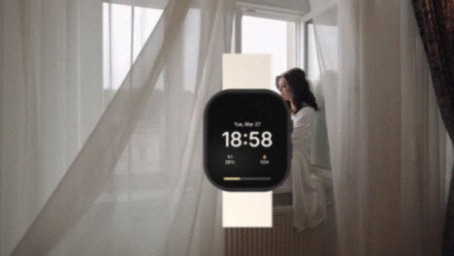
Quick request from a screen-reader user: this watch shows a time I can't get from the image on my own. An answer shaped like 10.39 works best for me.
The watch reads 18.58
